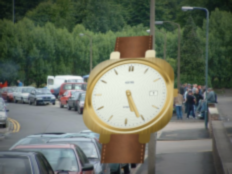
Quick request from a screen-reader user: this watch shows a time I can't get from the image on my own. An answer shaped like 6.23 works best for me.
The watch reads 5.26
